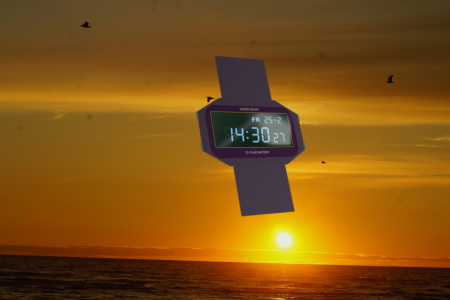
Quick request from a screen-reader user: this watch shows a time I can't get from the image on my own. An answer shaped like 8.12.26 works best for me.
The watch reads 14.30.27
